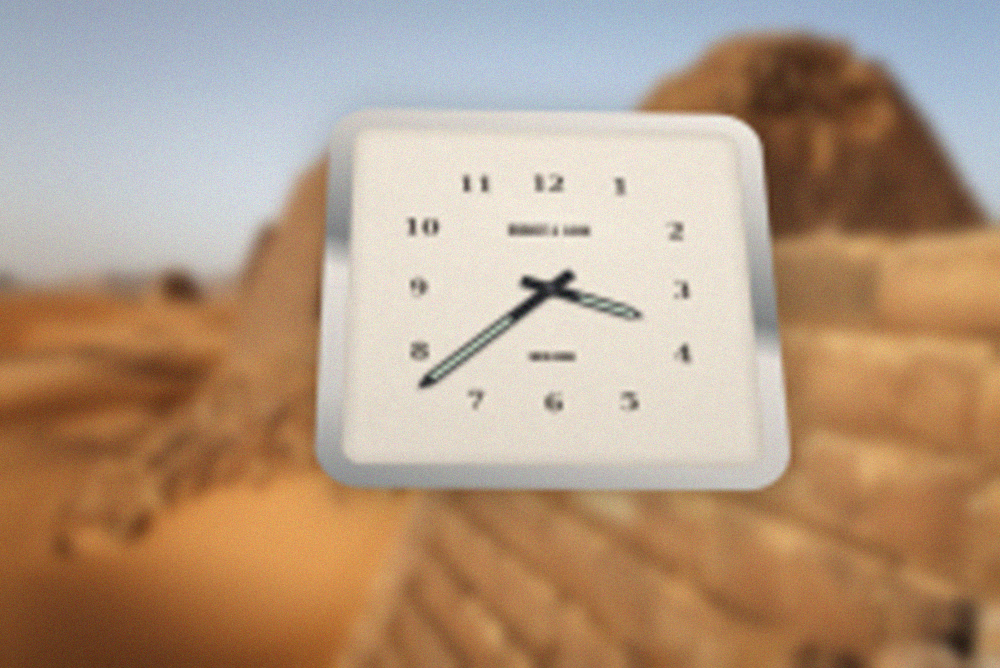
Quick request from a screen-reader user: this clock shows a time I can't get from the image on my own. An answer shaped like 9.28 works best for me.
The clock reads 3.38
